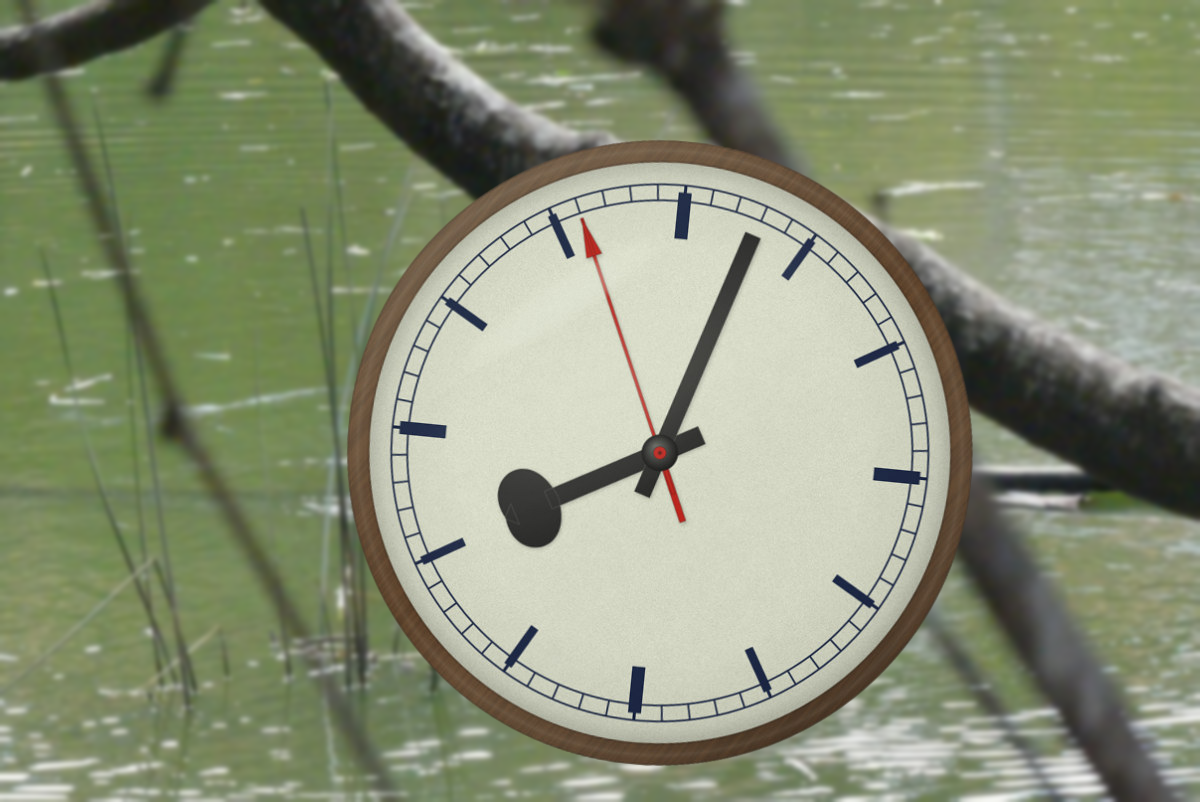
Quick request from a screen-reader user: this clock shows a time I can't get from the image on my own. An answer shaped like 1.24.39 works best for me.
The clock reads 8.02.56
